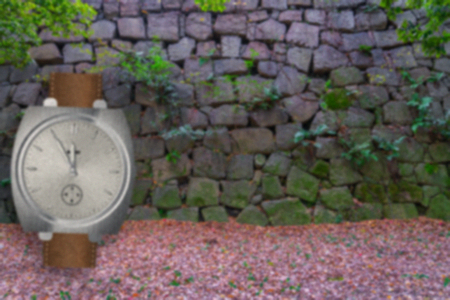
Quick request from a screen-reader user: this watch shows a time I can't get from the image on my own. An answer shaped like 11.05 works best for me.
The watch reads 11.55
